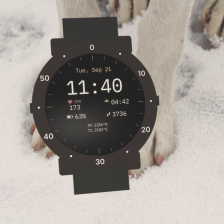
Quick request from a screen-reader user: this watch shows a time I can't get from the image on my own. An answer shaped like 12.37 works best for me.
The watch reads 11.40
